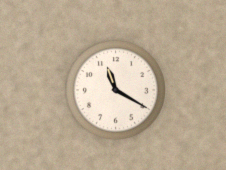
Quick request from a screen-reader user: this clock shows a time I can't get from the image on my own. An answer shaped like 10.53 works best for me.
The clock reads 11.20
